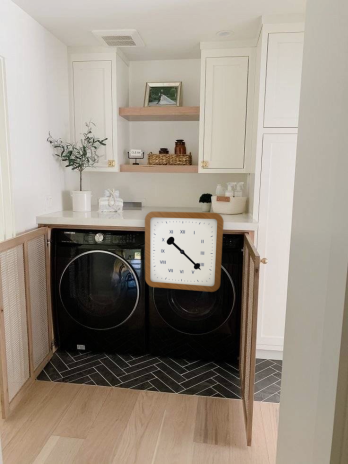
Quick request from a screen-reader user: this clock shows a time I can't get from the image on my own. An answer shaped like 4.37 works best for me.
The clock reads 10.22
